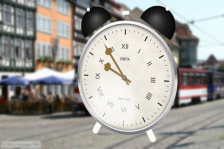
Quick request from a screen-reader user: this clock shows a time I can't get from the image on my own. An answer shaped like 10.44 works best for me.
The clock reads 9.54
